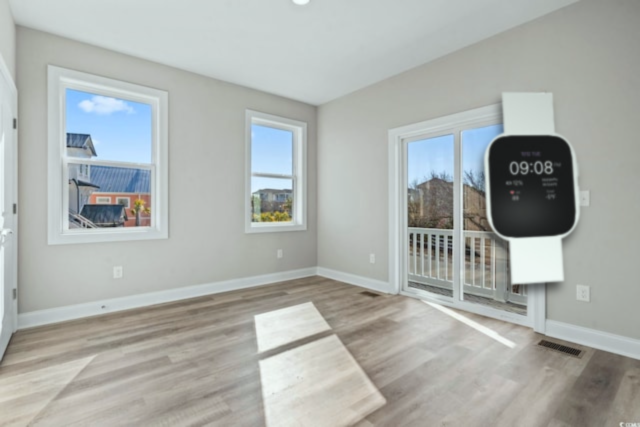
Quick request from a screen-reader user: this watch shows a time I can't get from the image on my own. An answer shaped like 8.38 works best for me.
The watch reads 9.08
